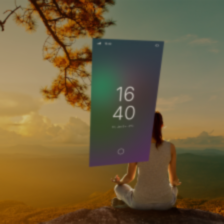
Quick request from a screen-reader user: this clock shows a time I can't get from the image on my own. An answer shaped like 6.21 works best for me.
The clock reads 16.40
